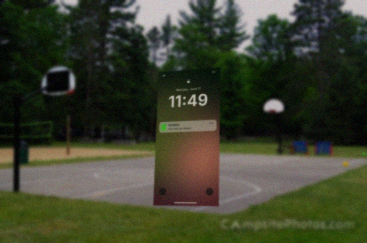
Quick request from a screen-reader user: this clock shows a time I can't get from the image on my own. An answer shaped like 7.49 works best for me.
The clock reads 11.49
